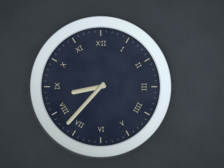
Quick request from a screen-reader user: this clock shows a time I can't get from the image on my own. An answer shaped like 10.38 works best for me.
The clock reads 8.37
